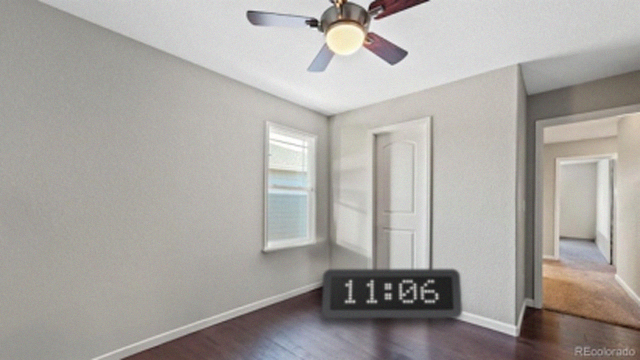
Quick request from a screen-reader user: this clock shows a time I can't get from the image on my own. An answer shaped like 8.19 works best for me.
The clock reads 11.06
